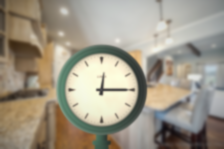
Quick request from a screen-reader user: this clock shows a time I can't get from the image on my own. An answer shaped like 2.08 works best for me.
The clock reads 12.15
